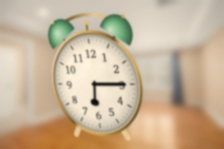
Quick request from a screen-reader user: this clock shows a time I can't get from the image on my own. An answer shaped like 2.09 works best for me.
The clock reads 6.15
